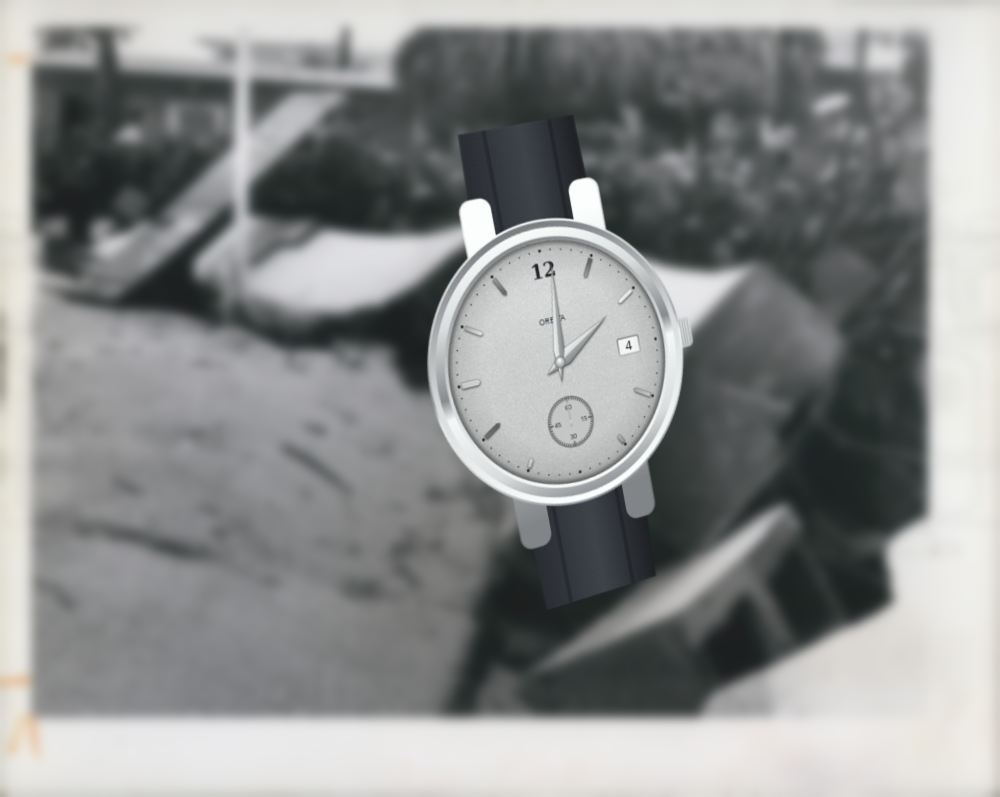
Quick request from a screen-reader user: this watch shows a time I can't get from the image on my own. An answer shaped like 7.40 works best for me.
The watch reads 2.01
